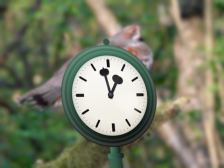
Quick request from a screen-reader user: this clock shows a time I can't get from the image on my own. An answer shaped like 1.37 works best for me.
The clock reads 12.58
